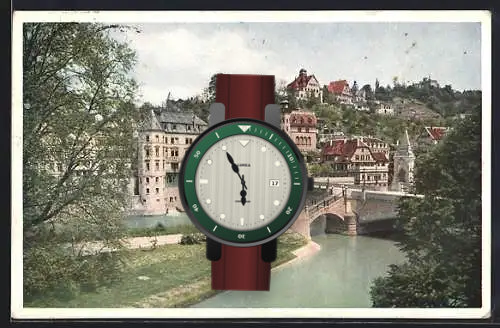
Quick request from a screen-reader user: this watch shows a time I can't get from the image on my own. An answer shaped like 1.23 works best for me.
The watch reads 5.55
